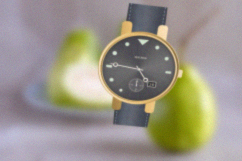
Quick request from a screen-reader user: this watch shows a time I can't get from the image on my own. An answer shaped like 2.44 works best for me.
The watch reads 4.46
